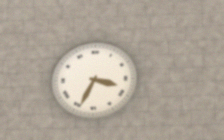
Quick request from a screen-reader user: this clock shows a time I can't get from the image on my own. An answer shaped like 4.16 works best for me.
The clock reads 3.34
